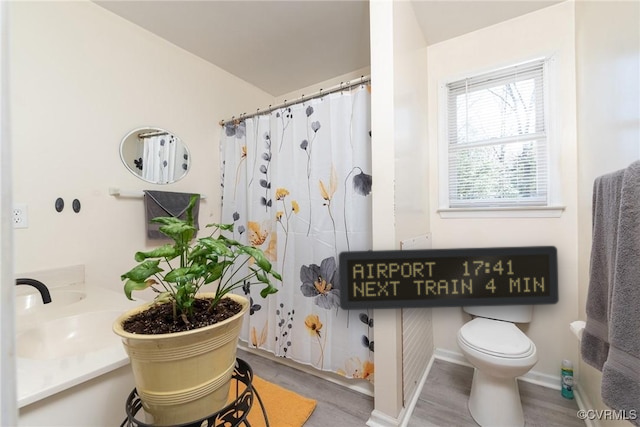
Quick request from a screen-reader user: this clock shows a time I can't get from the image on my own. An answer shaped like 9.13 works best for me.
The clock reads 17.41
